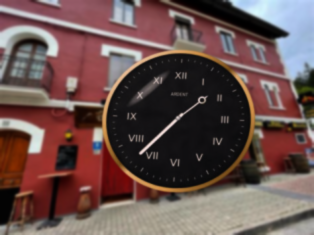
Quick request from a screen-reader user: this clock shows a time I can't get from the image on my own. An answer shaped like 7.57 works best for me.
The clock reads 1.37
